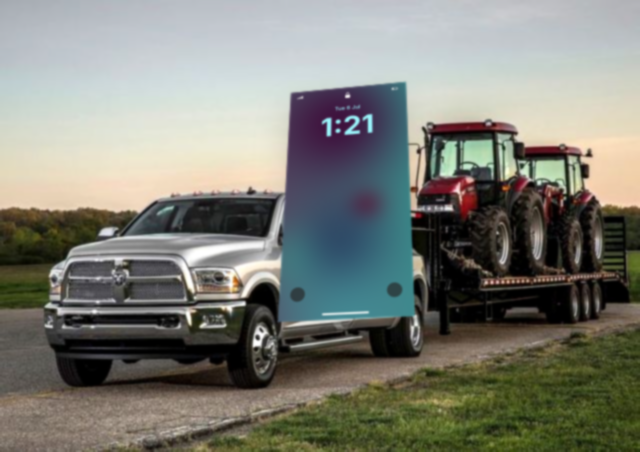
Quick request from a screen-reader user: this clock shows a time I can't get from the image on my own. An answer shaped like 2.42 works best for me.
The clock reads 1.21
